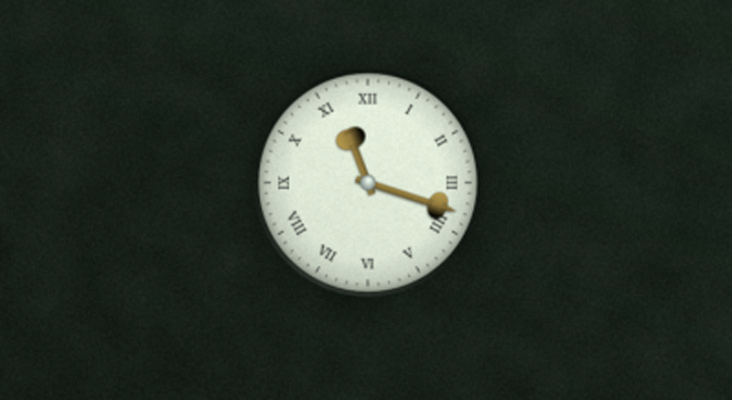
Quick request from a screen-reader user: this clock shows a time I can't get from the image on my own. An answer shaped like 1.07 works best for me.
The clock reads 11.18
